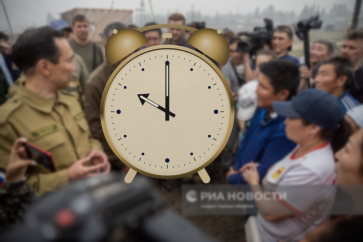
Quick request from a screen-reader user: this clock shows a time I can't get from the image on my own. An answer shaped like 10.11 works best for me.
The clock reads 10.00
